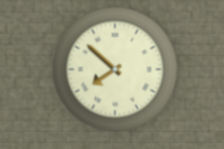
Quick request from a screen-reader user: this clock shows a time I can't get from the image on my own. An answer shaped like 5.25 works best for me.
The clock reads 7.52
